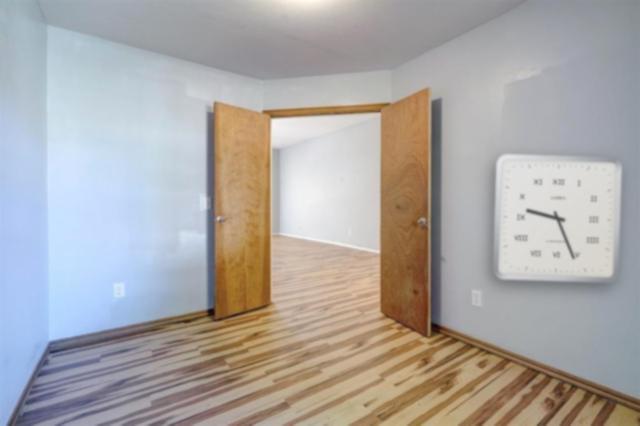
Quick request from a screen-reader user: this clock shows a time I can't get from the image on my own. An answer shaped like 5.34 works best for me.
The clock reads 9.26
